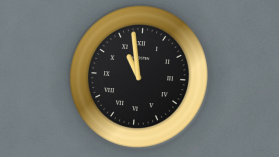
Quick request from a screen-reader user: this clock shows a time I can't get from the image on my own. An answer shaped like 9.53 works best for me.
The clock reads 10.58
